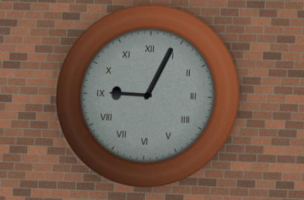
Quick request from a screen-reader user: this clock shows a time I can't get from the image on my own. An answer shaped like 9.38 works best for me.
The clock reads 9.04
